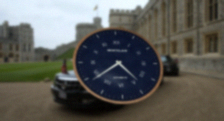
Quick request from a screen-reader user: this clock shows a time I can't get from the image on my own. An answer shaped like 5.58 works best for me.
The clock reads 4.39
